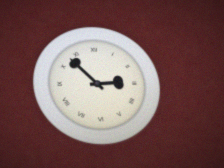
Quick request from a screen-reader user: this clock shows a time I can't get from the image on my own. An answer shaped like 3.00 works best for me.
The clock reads 2.53
